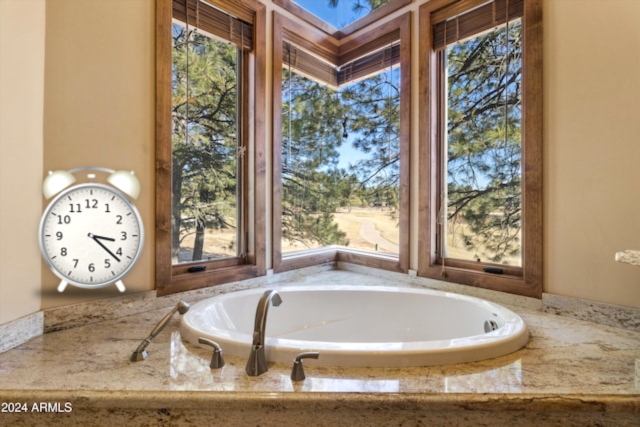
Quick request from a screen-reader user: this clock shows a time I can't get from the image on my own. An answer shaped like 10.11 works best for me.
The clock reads 3.22
